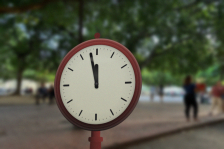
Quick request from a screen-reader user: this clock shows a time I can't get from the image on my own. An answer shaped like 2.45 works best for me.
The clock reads 11.58
